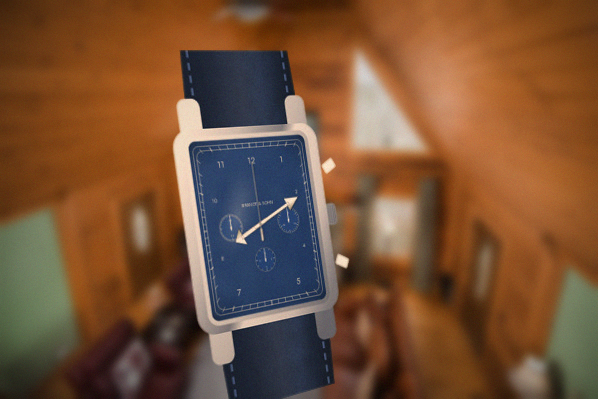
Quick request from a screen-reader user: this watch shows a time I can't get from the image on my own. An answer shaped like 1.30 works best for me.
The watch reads 8.11
